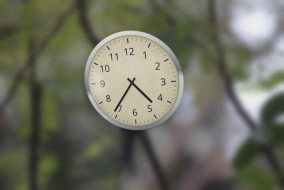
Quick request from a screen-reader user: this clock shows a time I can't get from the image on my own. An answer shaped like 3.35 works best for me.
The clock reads 4.36
